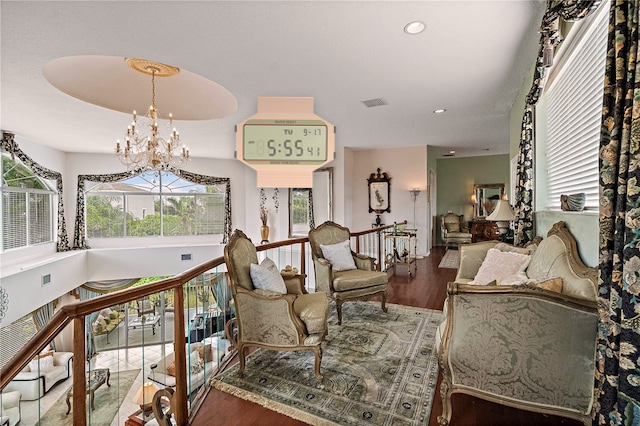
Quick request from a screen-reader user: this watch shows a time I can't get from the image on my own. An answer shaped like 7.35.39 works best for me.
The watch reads 5.55.41
